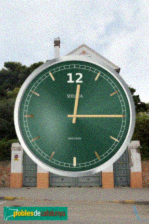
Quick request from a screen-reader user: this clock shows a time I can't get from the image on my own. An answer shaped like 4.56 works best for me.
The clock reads 12.15
